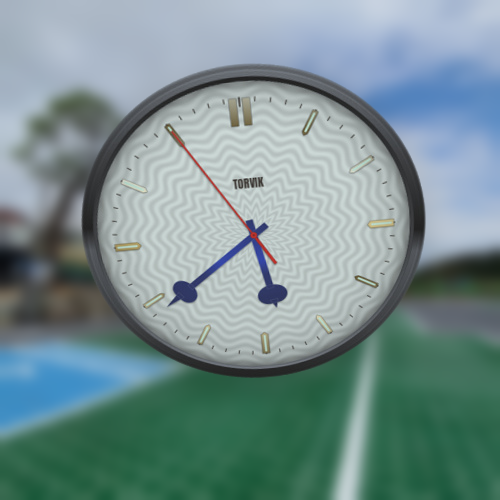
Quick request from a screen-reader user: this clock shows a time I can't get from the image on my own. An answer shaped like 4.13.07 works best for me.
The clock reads 5.38.55
